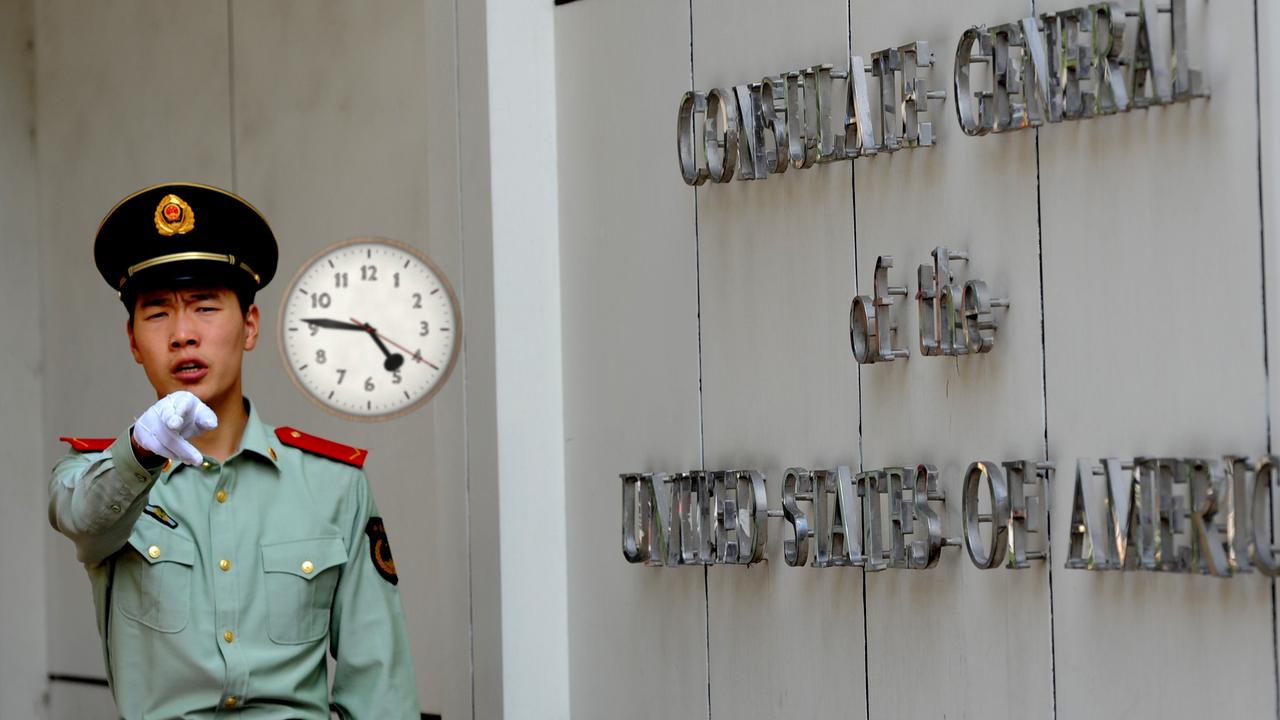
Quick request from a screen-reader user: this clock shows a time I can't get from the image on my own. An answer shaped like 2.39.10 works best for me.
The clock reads 4.46.20
